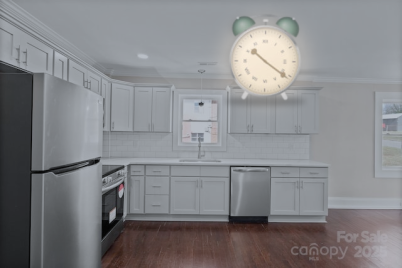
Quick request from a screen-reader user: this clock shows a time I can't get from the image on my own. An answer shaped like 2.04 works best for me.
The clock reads 10.21
